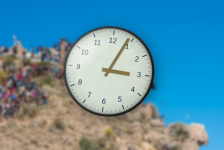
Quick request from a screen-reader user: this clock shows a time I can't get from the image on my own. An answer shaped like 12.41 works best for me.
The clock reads 3.04
